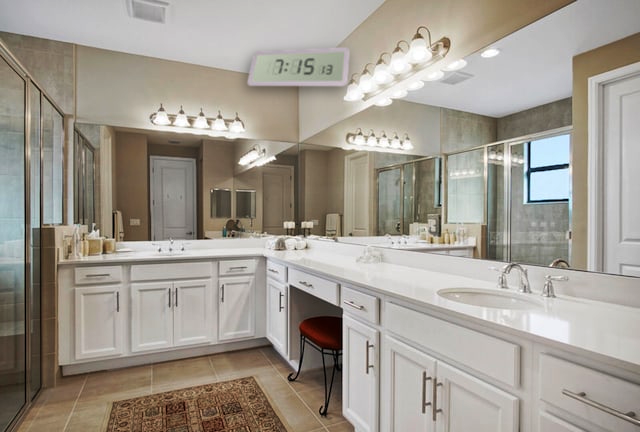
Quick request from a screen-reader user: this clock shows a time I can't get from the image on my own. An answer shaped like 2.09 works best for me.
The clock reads 7.15
